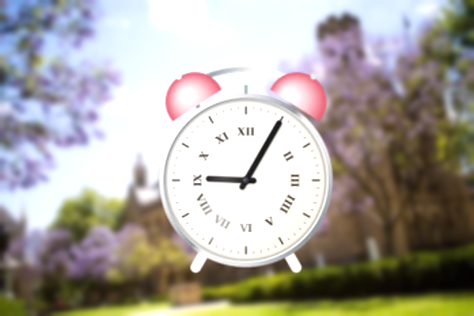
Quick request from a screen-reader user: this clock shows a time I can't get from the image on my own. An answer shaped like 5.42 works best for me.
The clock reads 9.05
